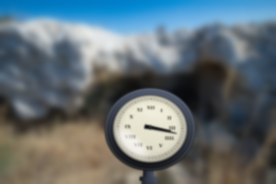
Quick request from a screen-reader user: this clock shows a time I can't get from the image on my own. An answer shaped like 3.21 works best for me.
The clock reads 3.17
